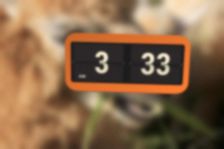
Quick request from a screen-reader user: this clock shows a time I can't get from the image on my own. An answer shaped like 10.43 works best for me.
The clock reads 3.33
